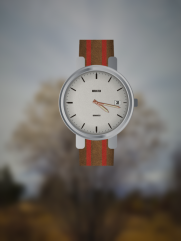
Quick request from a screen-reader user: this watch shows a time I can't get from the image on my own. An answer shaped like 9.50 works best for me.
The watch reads 4.17
